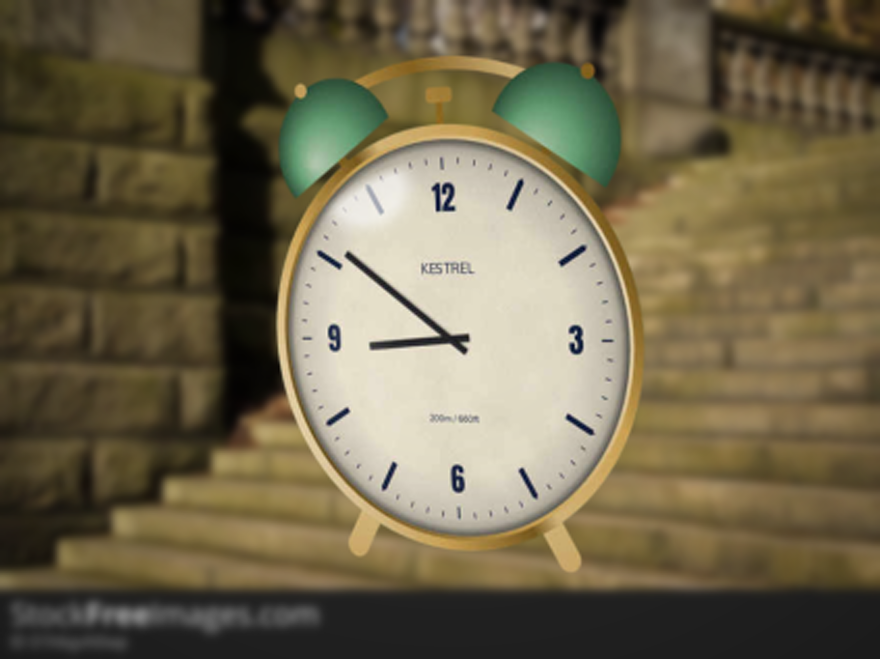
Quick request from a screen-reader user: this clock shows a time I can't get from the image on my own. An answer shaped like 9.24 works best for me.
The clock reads 8.51
